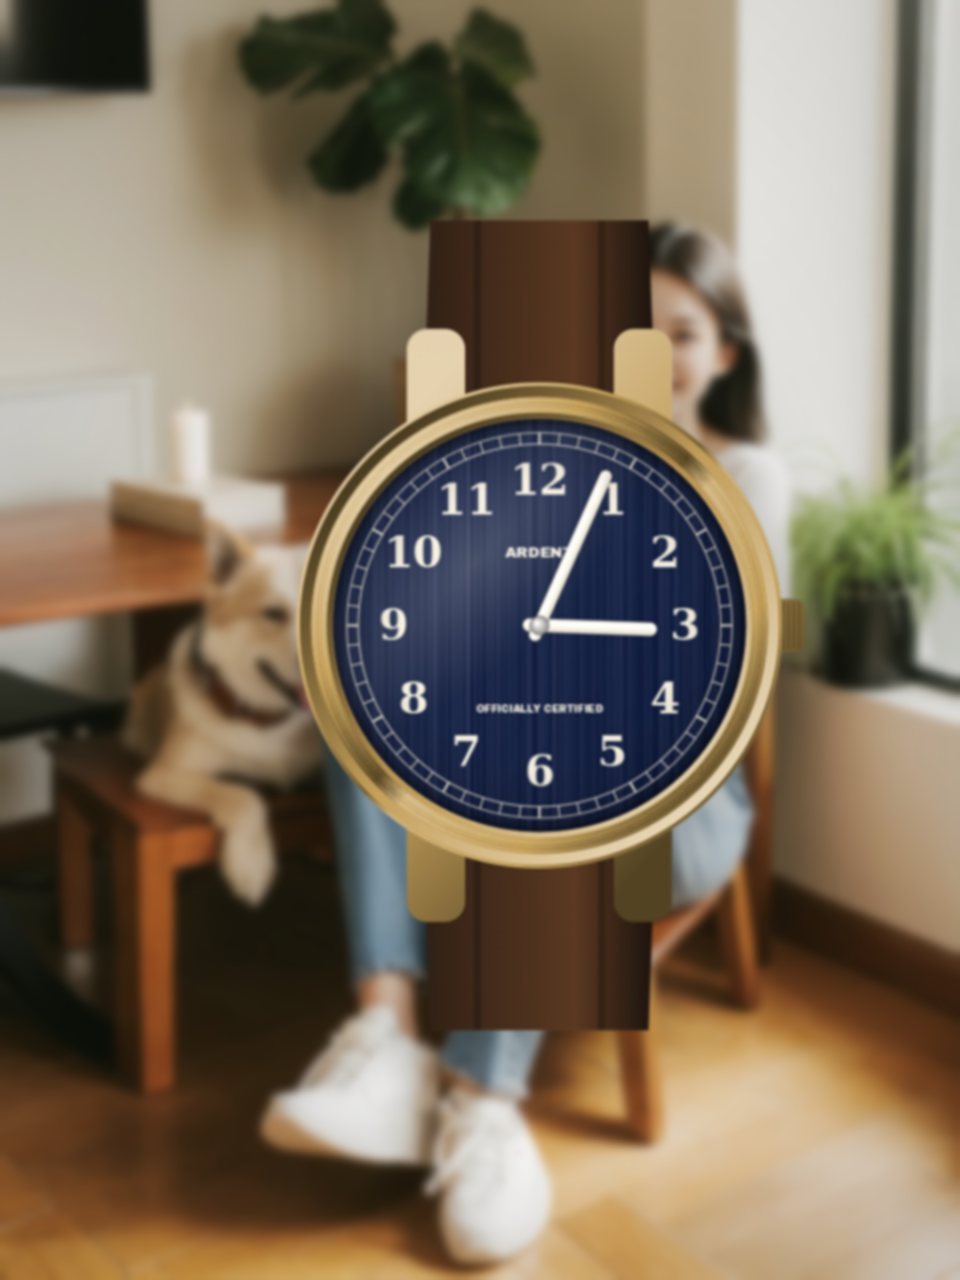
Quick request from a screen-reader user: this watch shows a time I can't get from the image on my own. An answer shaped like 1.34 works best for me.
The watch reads 3.04
